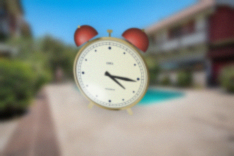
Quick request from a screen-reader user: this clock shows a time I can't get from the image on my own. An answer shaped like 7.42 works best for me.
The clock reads 4.16
